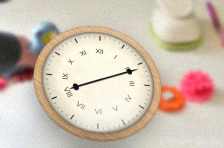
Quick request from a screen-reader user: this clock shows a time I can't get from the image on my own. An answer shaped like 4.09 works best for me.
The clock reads 8.11
